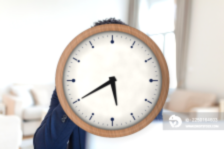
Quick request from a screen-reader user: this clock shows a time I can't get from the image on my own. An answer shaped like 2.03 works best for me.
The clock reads 5.40
